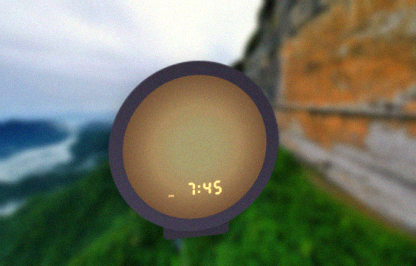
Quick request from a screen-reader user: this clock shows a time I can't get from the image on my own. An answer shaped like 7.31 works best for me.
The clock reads 7.45
